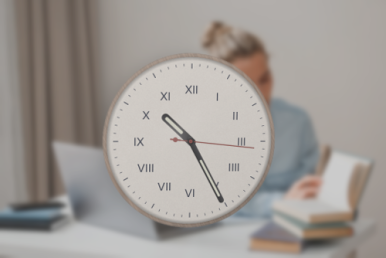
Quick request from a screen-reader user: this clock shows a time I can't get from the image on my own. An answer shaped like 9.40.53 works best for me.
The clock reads 10.25.16
